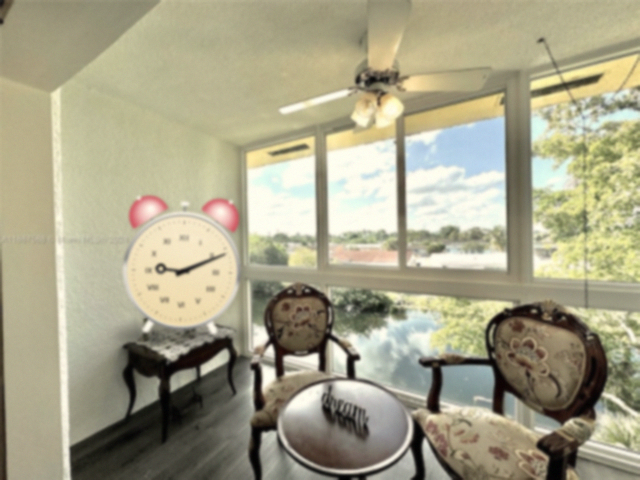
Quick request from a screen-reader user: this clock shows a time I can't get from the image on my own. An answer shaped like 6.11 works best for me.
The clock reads 9.11
